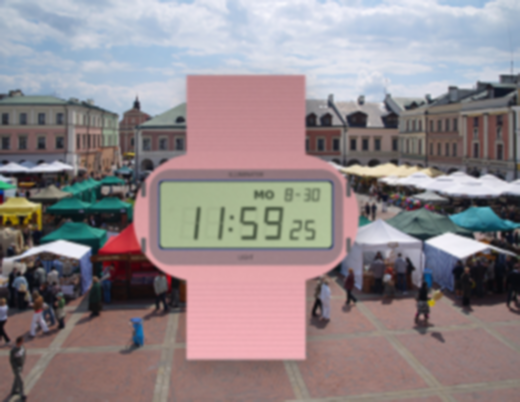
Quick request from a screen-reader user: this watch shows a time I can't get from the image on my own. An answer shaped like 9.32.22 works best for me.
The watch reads 11.59.25
